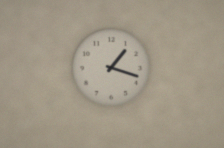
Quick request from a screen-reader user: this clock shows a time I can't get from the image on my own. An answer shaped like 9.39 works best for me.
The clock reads 1.18
